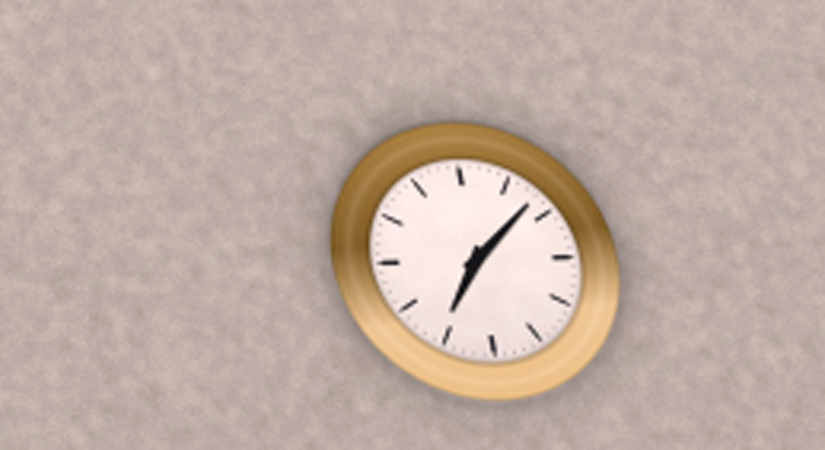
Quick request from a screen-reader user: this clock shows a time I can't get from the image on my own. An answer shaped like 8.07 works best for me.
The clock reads 7.08
